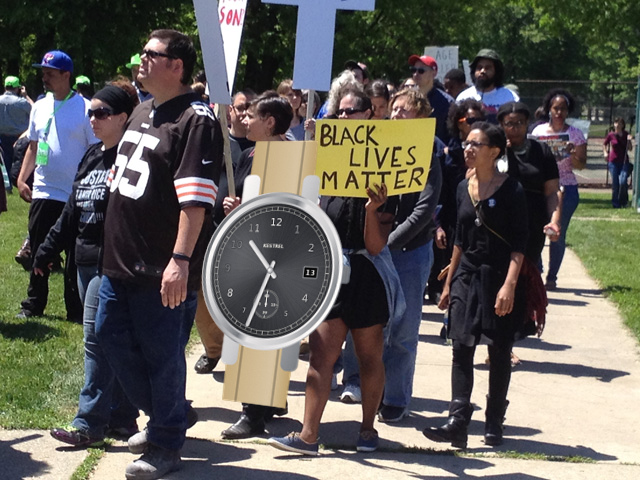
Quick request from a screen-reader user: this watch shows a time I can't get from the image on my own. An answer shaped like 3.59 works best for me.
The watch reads 10.33
